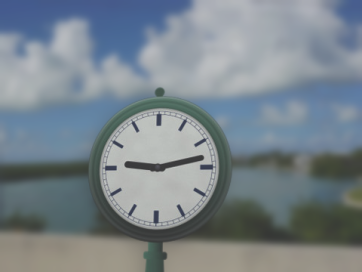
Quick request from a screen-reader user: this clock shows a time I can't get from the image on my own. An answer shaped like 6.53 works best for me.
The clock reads 9.13
